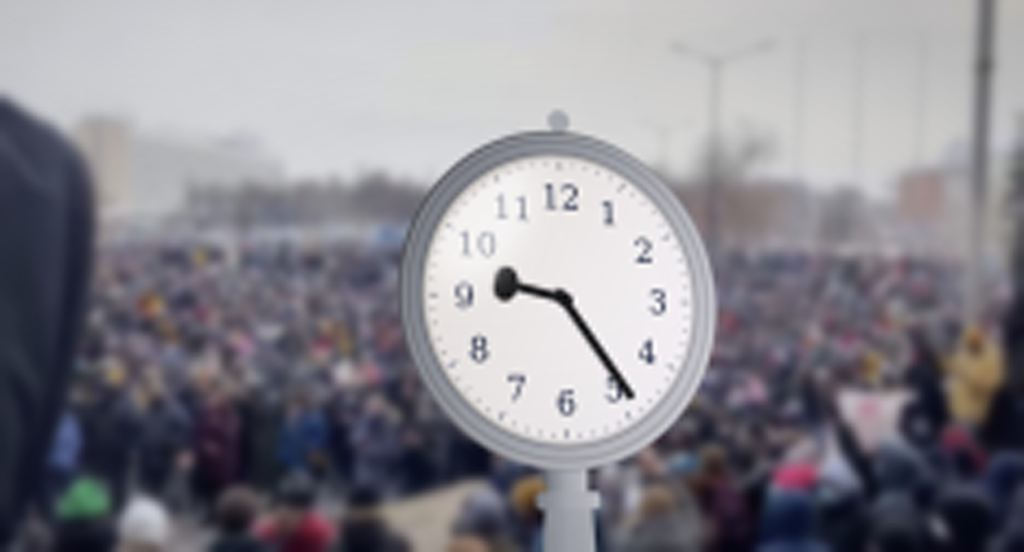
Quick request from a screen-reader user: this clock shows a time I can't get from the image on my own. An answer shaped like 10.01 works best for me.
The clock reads 9.24
